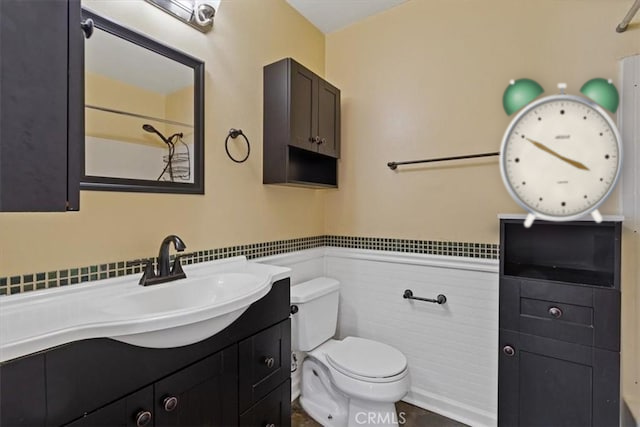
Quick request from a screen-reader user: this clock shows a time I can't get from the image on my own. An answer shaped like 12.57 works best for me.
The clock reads 3.50
